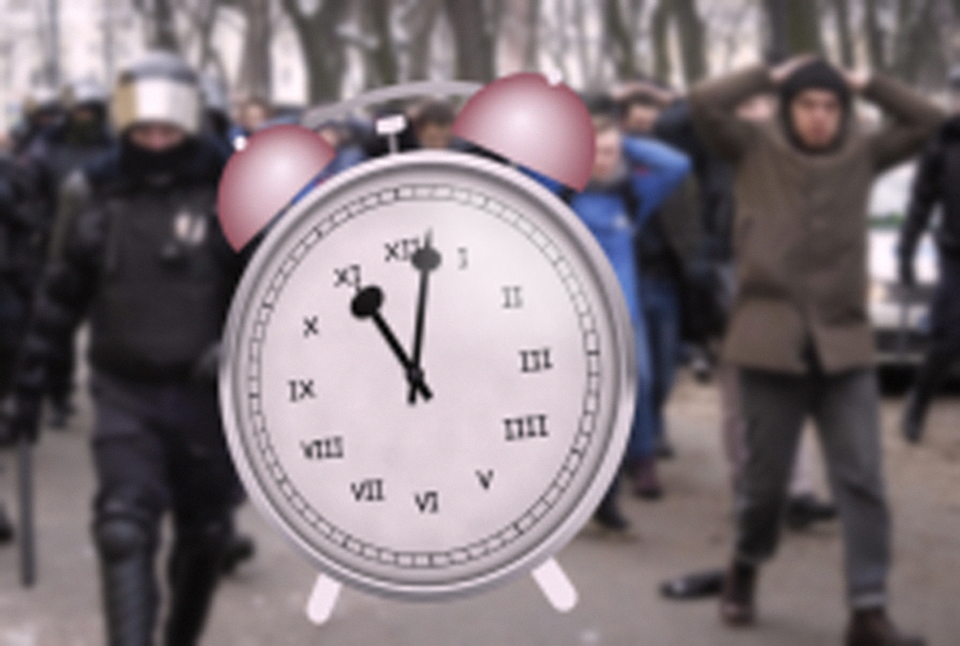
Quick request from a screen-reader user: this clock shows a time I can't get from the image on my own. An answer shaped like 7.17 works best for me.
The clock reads 11.02
